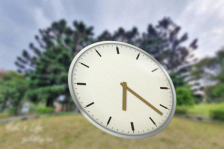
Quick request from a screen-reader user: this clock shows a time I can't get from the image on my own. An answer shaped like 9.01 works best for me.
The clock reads 6.22
